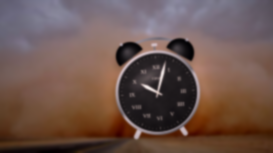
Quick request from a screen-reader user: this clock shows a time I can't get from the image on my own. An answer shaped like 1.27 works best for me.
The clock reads 10.03
